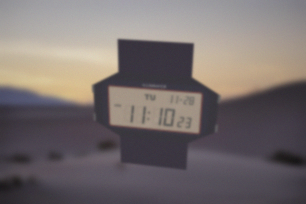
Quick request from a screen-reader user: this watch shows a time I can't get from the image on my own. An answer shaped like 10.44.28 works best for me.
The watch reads 11.10.23
